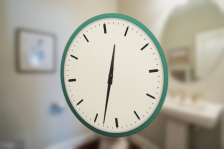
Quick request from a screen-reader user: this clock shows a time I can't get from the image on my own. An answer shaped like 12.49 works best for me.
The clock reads 12.33
